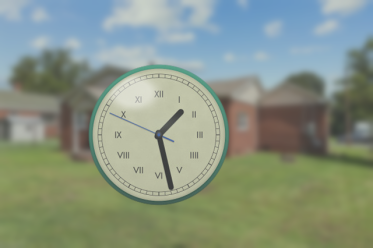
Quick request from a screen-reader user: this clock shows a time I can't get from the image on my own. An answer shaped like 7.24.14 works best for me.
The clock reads 1.27.49
